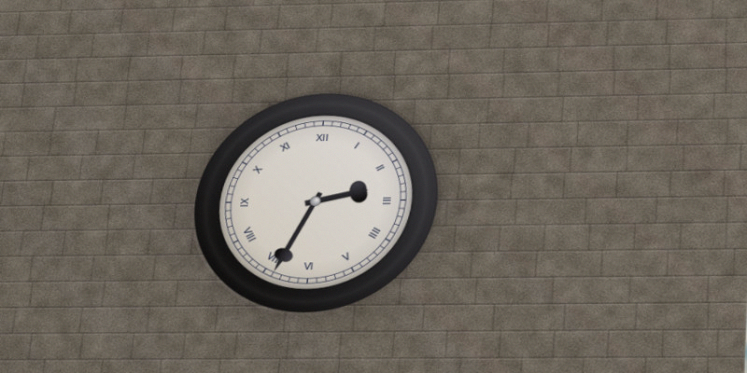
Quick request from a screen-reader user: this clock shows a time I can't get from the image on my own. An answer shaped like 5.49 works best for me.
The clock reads 2.34
